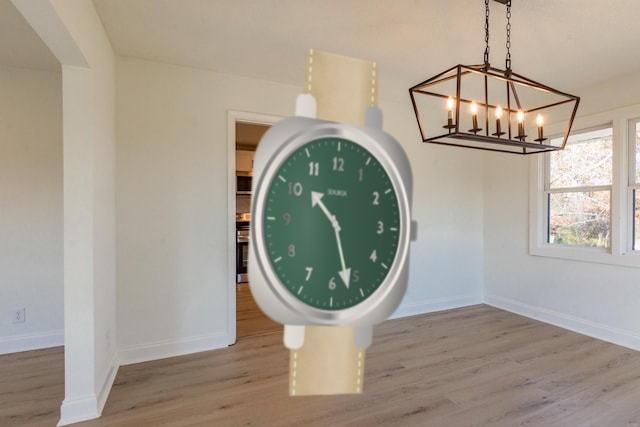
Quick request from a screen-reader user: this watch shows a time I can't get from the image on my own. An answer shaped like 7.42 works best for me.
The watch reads 10.27
